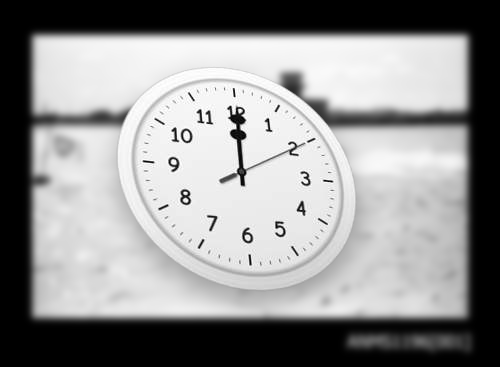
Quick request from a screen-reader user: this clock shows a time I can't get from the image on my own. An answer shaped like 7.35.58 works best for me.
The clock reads 12.00.10
